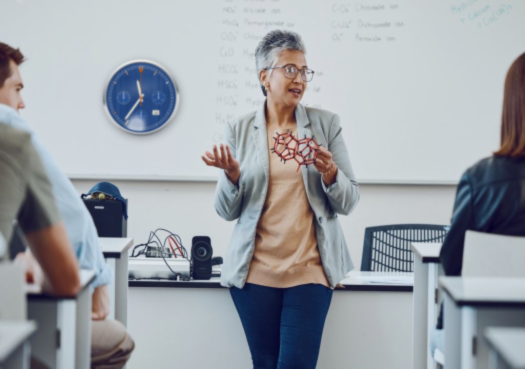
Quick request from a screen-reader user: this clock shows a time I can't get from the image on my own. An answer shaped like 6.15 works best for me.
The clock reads 11.36
